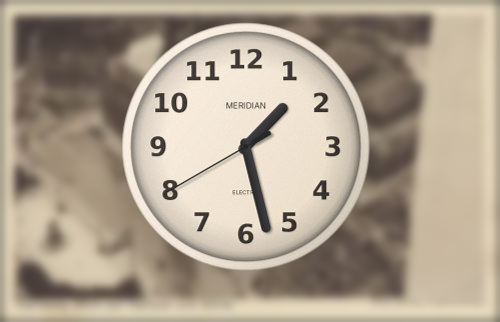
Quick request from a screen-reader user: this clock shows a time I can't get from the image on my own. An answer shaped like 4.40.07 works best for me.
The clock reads 1.27.40
